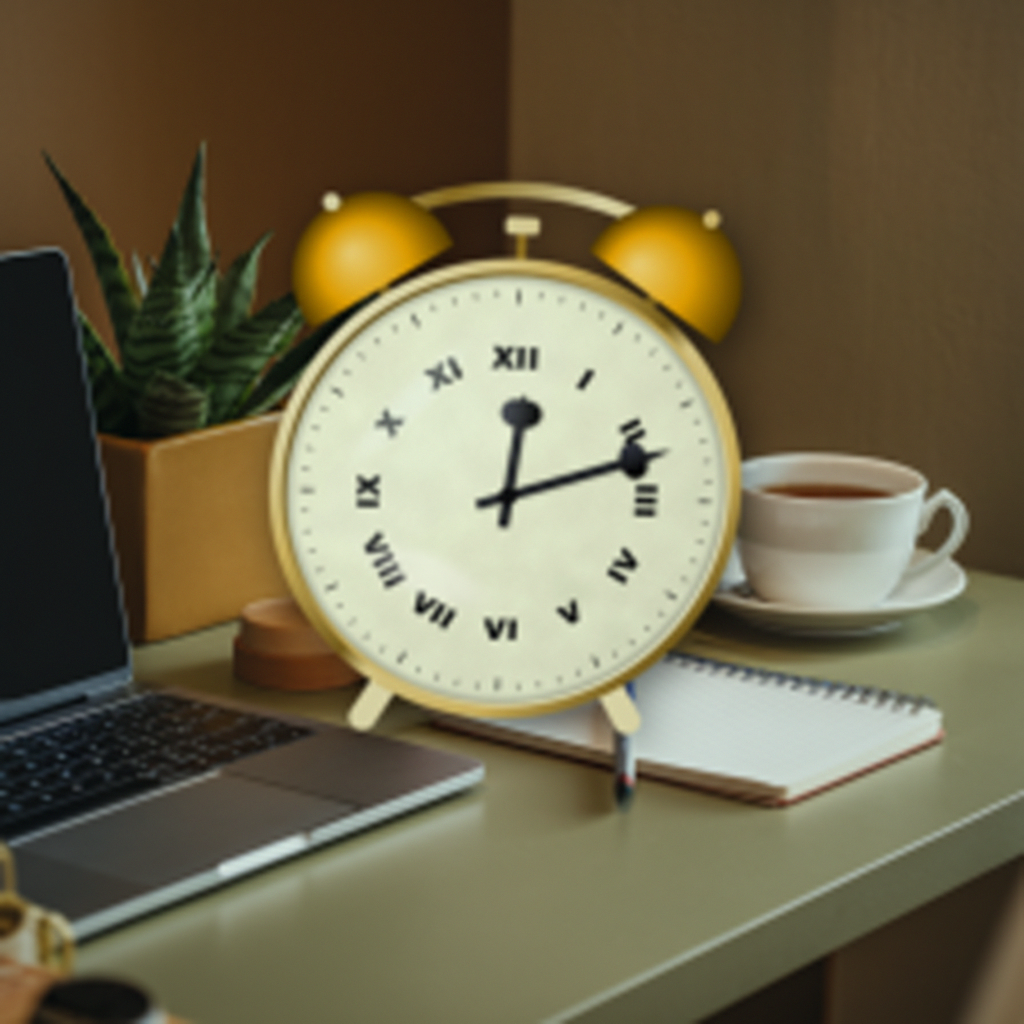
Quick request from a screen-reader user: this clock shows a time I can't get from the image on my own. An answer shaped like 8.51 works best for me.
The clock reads 12.12
